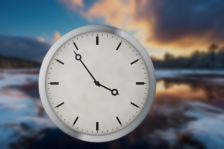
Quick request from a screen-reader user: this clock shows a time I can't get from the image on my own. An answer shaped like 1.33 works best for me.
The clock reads 3.54
